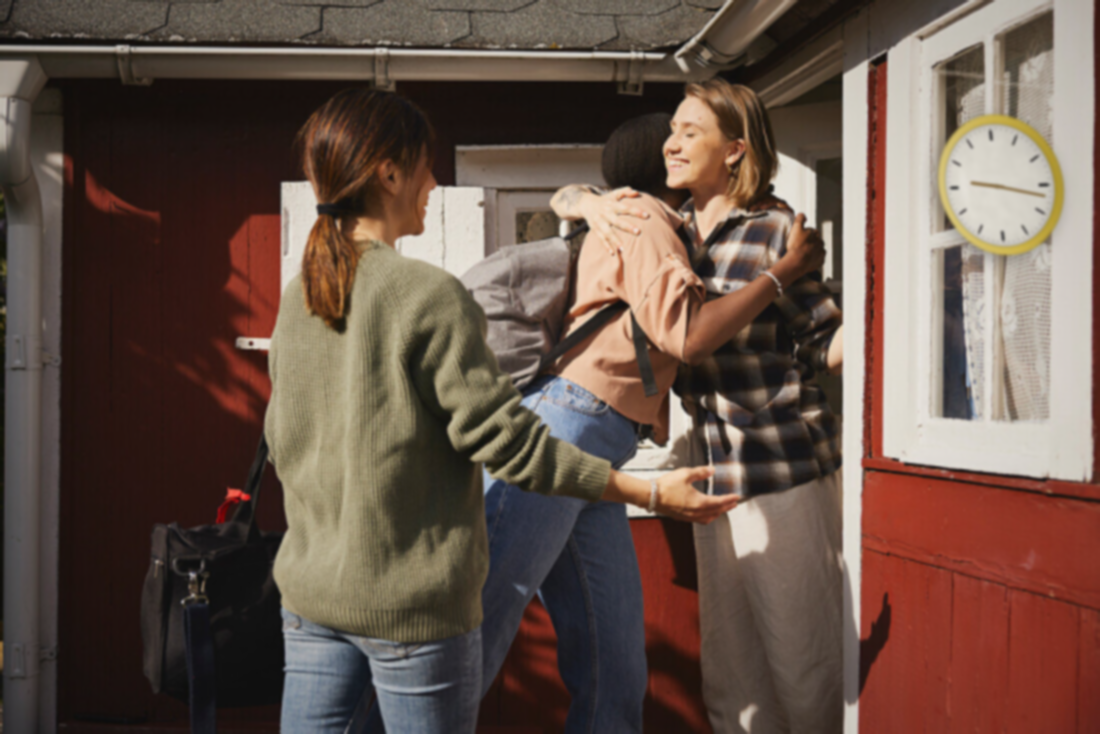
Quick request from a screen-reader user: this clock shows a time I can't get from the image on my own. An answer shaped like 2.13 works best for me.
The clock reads 9.17
